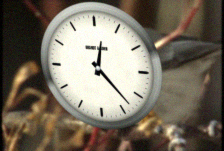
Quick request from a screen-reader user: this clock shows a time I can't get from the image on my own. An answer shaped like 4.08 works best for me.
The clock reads 12.23
